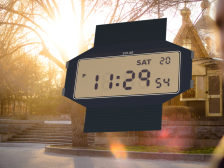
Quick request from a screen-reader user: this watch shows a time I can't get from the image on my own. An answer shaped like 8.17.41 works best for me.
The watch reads 11.29.54
